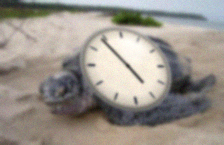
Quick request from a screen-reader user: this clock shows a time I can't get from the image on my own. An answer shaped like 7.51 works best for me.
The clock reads 4.54
